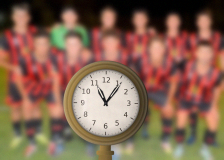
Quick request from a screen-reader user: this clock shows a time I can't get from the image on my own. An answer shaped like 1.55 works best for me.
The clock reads 11.06
